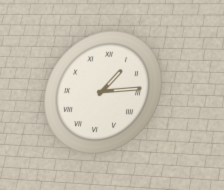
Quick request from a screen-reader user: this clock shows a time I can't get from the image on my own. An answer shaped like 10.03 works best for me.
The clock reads 1.14
